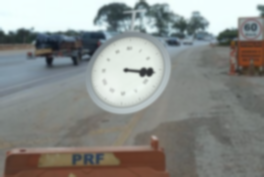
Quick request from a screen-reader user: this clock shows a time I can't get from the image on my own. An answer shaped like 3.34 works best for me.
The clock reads 3.16
